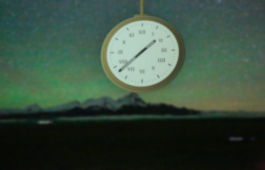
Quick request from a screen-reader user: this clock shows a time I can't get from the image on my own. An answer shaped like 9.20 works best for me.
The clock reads 1.38
